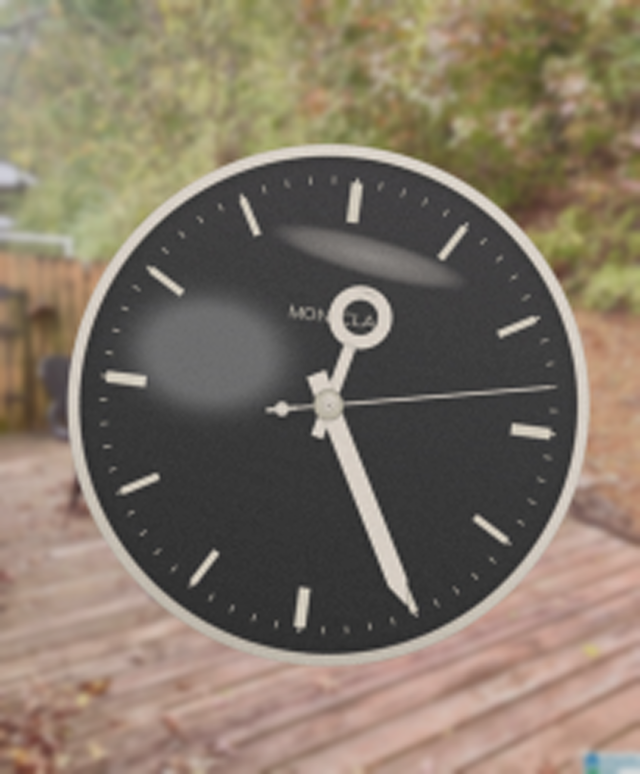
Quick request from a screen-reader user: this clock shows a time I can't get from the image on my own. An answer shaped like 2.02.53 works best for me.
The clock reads 12.25.13
